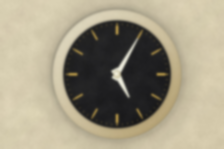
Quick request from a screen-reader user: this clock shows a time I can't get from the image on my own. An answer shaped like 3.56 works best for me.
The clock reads 5.05
